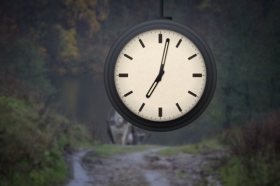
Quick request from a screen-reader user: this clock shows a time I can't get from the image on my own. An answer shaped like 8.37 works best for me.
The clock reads 7.02
